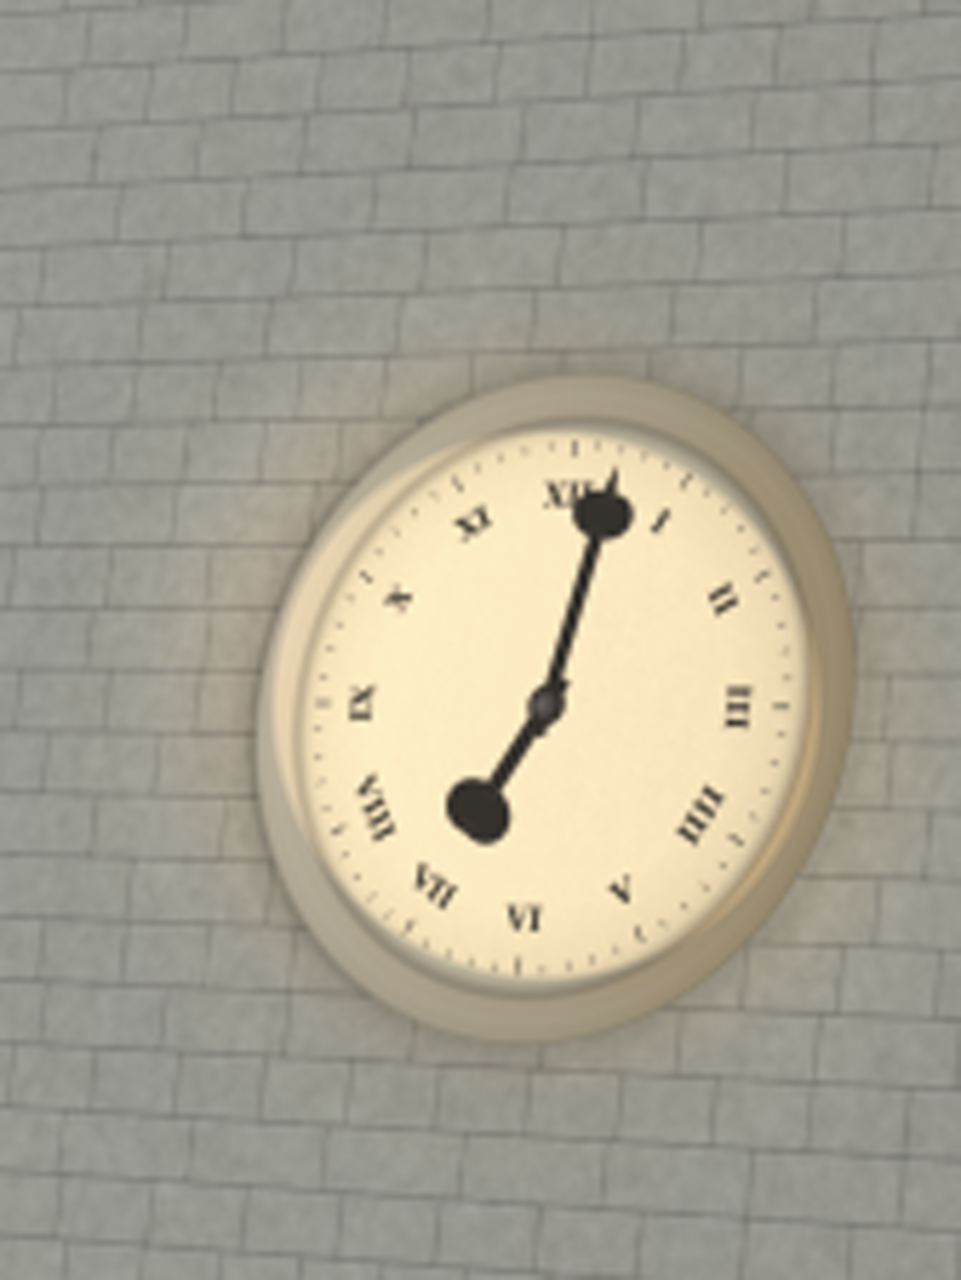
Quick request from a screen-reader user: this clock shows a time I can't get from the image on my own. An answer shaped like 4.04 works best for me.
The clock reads 7.02
